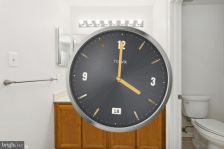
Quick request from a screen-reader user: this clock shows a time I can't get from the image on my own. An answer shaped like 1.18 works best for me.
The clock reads 4.00
